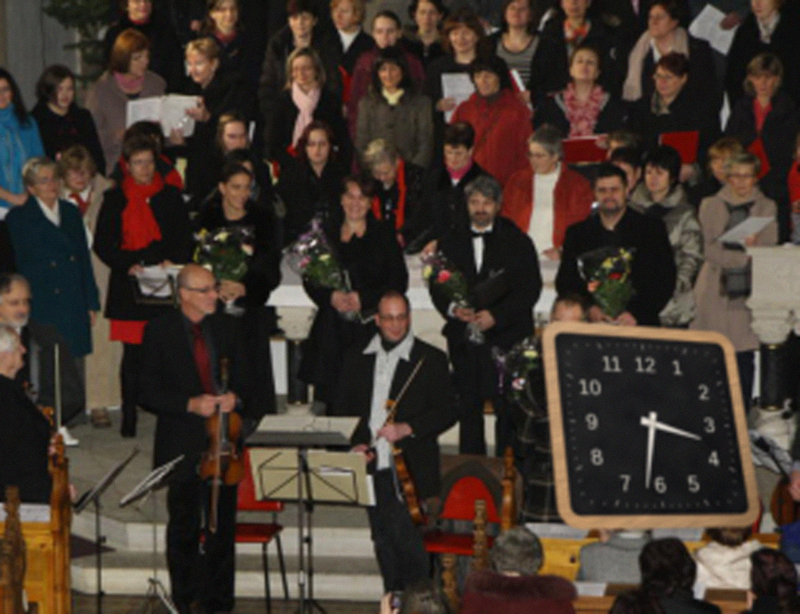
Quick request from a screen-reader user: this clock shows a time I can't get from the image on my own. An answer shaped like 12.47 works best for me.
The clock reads 3.32
